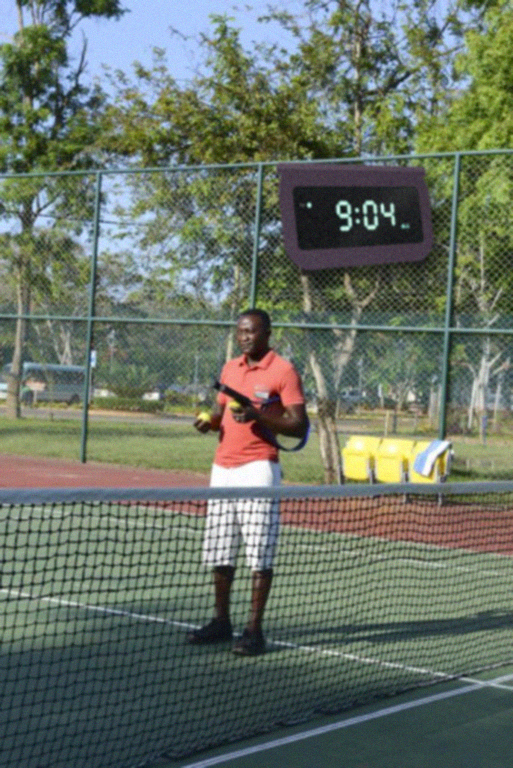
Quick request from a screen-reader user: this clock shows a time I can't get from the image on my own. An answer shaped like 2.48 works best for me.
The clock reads 9.04
